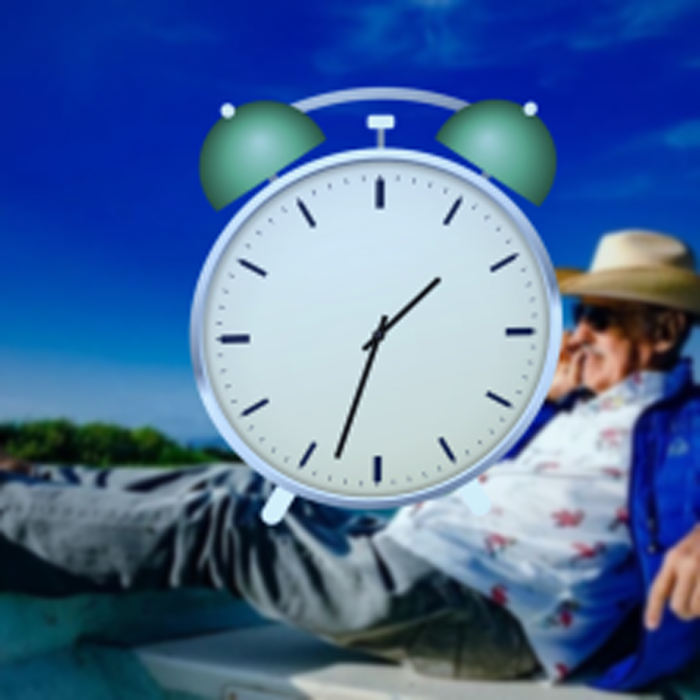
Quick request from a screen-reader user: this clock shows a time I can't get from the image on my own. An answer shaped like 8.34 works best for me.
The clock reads 1.33
